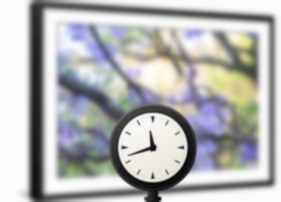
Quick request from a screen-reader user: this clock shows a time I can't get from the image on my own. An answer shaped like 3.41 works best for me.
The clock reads 11.42
